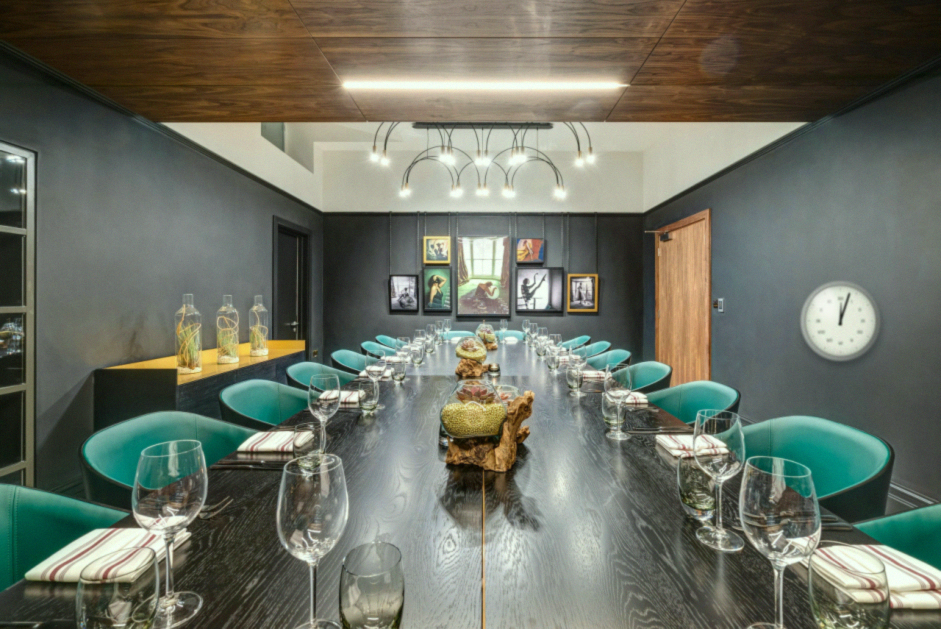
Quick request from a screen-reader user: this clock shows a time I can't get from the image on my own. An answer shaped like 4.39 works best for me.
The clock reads 12.03
